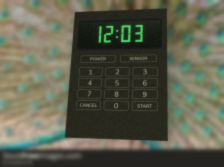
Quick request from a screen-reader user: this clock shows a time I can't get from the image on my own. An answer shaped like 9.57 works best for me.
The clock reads 12.03
